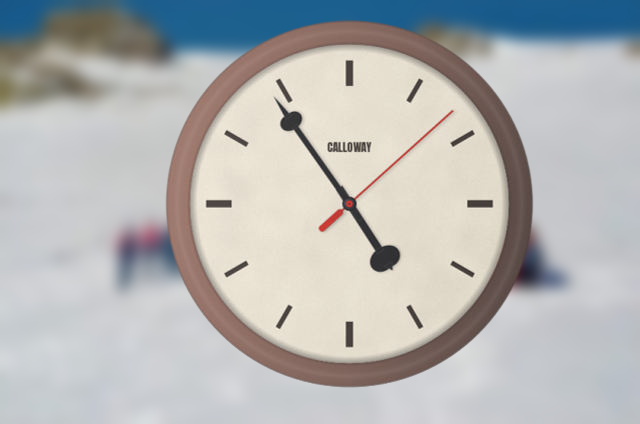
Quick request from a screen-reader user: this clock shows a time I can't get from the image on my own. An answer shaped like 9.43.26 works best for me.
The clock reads 4.54.08
